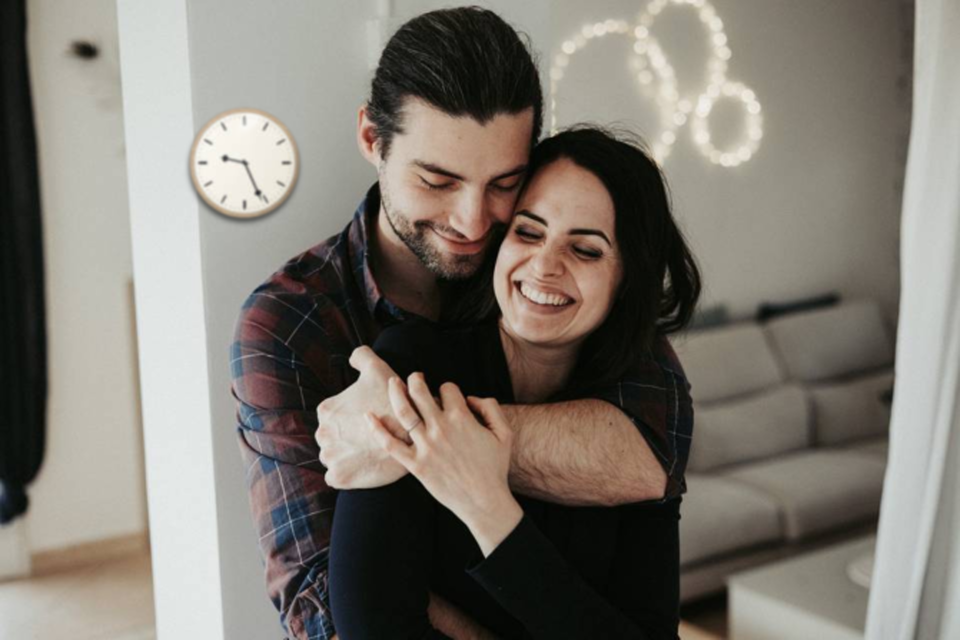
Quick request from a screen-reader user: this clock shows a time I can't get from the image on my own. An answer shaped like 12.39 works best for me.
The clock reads 9.26
